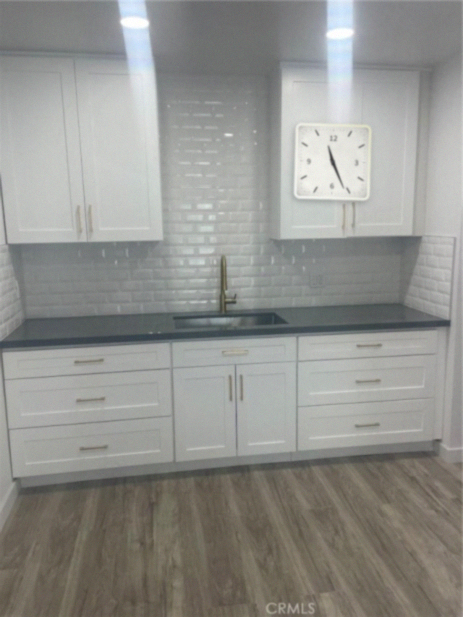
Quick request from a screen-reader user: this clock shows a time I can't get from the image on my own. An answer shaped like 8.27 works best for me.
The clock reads 11.26
